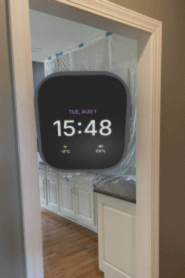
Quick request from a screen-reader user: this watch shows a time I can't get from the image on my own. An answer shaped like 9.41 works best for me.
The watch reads 15.48
